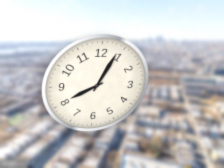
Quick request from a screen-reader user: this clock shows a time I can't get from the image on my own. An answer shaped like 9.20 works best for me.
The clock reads 8.04
